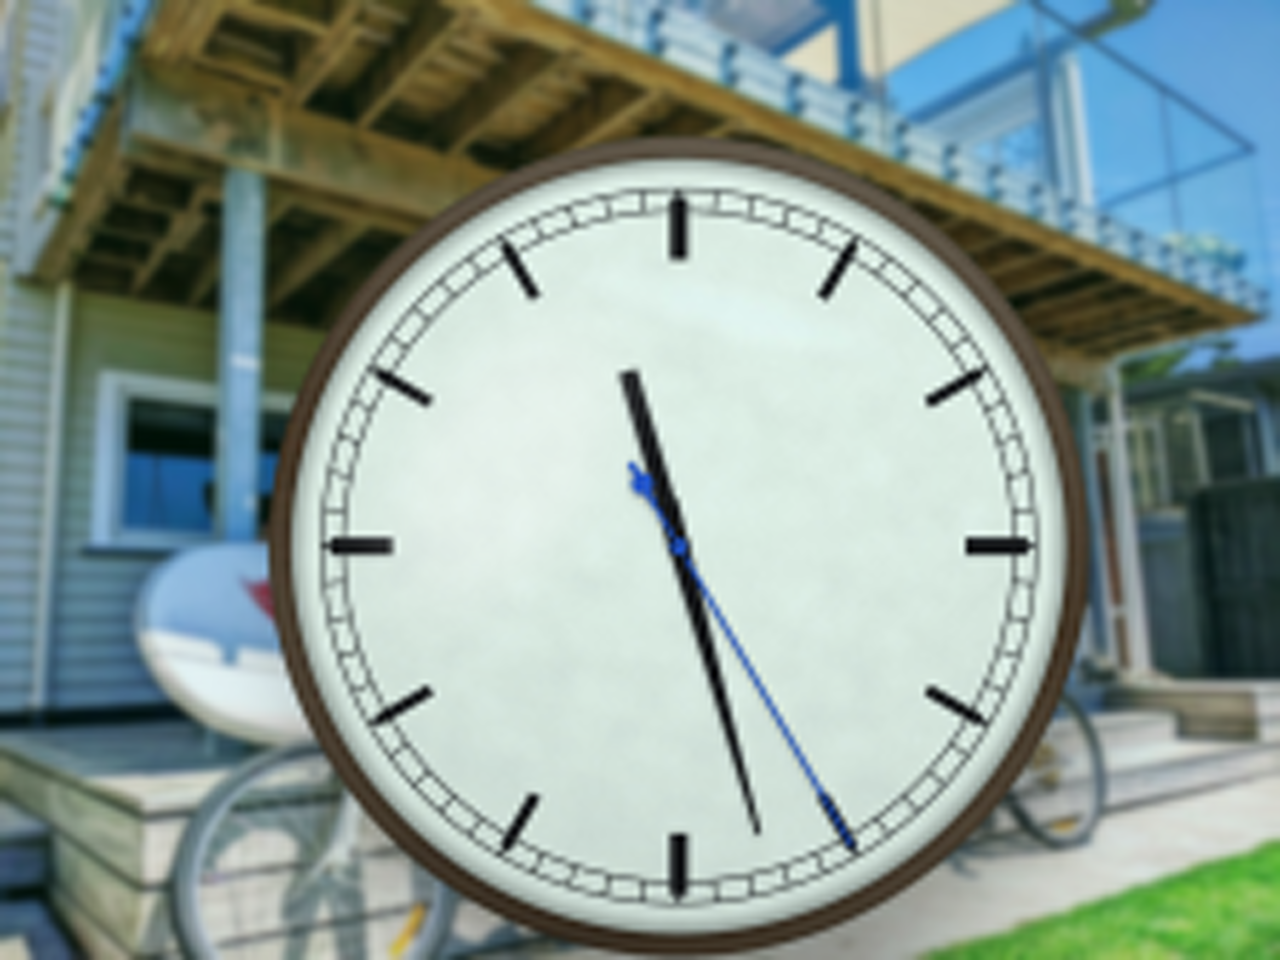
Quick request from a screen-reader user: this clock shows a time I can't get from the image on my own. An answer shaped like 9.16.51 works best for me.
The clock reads 11.27.25
